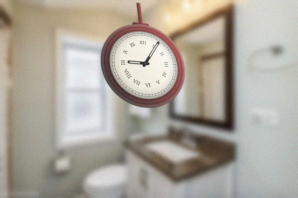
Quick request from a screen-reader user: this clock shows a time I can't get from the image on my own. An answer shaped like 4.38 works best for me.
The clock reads 9.06
